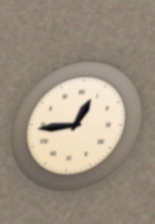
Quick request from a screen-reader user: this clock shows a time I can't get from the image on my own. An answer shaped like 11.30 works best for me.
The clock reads 12.44
